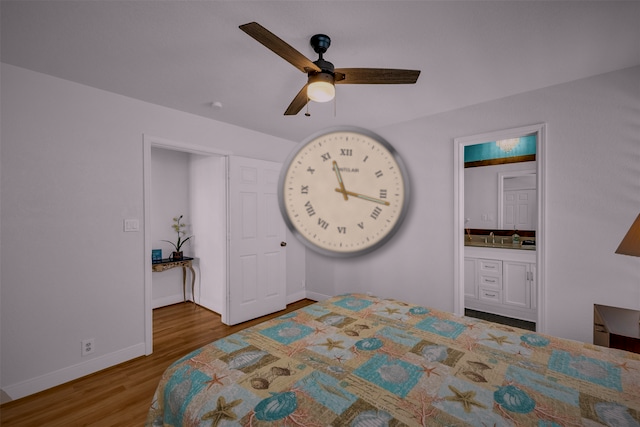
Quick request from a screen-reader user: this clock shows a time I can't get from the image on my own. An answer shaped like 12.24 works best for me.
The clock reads 11.17
